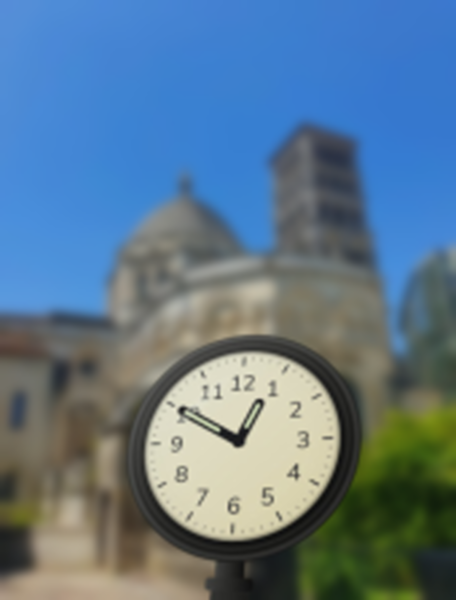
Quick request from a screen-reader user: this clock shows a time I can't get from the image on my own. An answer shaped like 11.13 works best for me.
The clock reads 12.50
